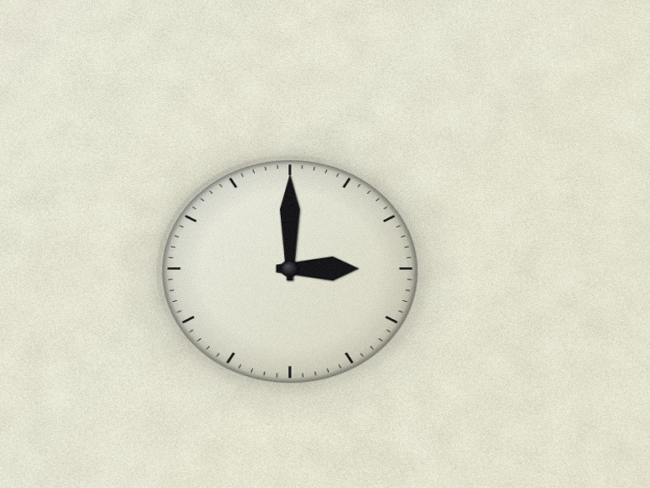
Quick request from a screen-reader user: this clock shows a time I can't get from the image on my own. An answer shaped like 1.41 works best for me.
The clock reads 3.00
